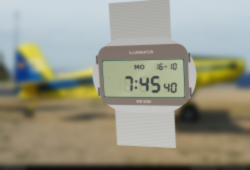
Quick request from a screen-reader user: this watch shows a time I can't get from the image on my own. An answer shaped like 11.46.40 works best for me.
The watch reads 7.45.40
